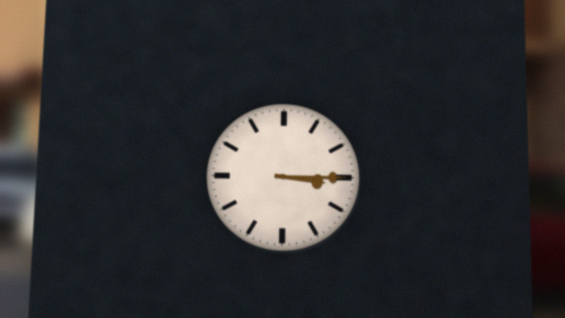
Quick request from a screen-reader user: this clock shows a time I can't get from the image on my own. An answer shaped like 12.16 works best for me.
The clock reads 3.15
